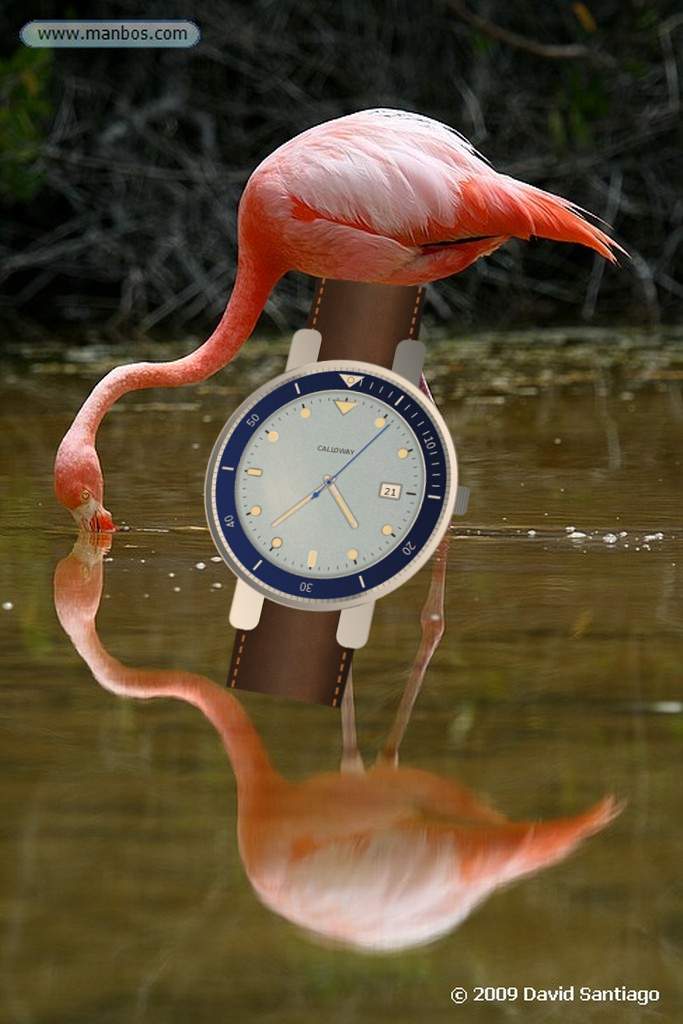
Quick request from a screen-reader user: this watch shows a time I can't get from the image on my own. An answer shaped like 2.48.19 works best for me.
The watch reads 4.37.06
